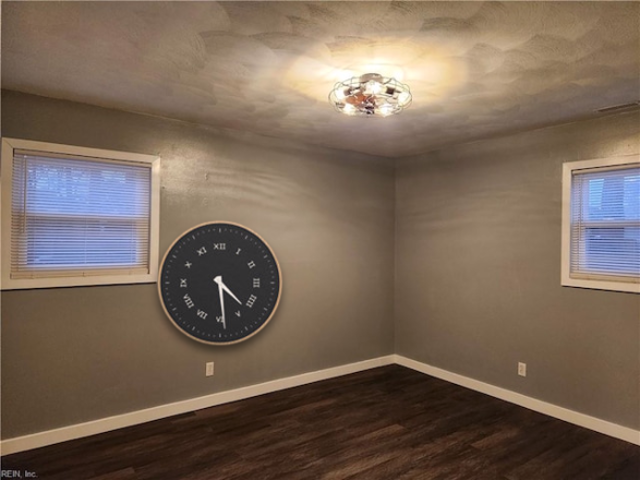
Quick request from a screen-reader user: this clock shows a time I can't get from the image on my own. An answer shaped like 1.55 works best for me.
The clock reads 4.29
